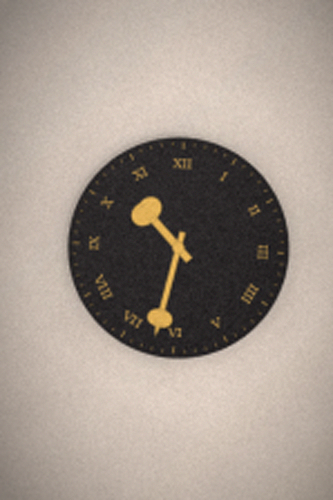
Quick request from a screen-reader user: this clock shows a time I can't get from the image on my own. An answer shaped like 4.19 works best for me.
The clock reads 10.32
